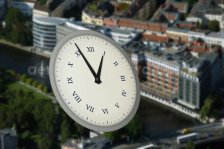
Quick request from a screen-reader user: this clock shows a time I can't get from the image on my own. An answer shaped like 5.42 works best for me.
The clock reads 12.56
